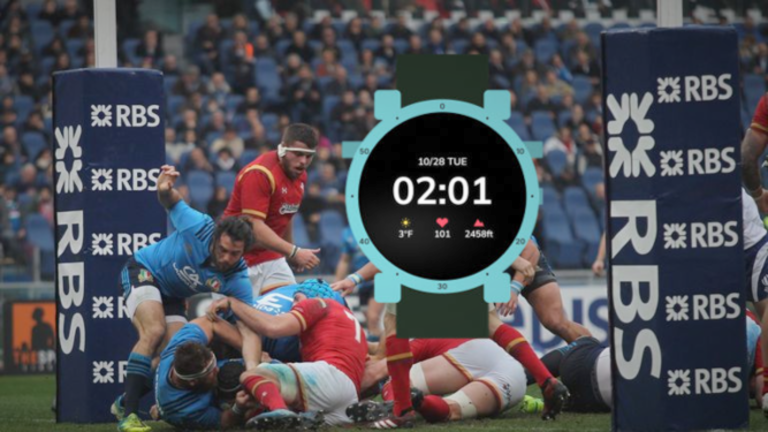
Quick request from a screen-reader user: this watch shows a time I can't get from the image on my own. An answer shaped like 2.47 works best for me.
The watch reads 2.01
